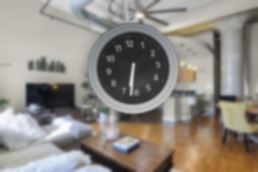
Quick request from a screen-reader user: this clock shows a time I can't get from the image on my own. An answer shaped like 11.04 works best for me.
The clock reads 6.32
